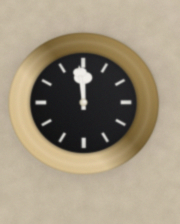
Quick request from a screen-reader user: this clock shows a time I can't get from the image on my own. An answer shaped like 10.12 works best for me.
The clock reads 11.59
